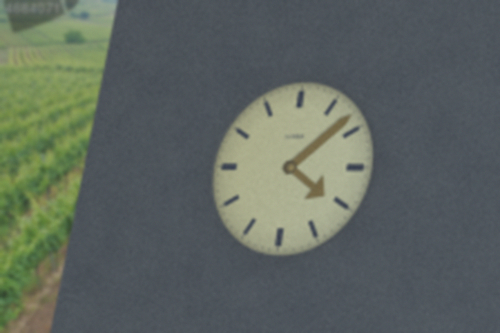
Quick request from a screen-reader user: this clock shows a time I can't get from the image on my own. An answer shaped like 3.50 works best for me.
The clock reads 4.08
